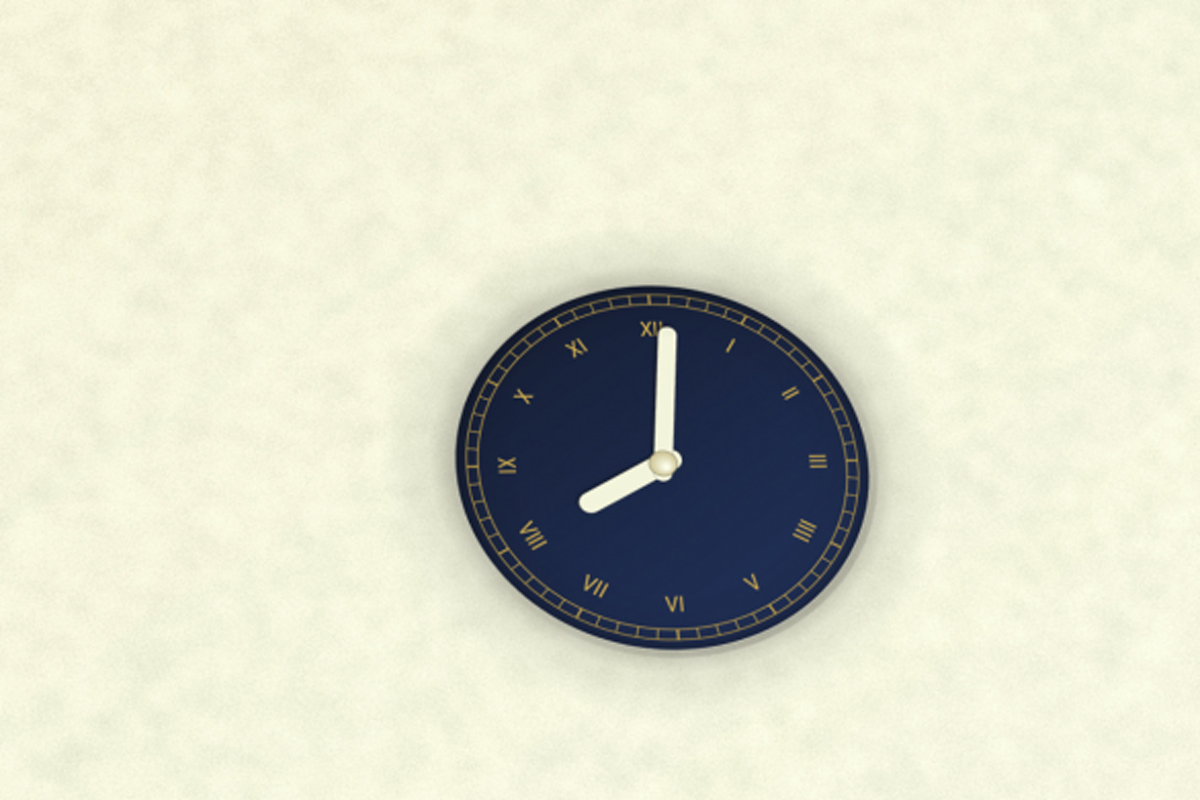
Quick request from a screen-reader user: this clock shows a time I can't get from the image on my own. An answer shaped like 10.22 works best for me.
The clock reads 8.01
